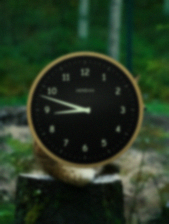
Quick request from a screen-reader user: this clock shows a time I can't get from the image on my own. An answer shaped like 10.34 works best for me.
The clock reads 8.48
